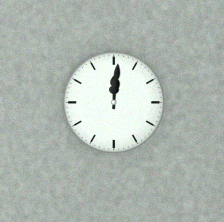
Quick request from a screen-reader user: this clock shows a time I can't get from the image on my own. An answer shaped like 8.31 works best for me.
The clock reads 12.01
